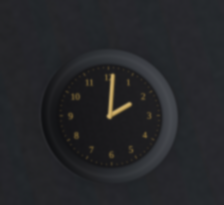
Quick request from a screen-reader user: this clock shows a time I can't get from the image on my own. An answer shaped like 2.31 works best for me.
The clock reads 2.01
